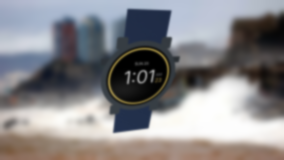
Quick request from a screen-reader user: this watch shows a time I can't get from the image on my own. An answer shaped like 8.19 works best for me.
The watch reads 1.01
